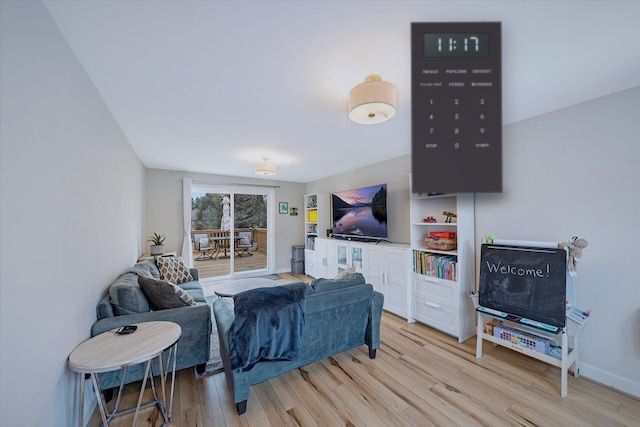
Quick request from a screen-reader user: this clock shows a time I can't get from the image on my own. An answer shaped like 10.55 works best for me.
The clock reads 11.17
